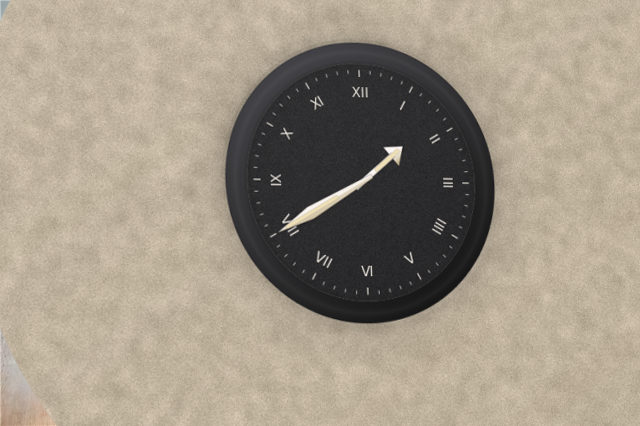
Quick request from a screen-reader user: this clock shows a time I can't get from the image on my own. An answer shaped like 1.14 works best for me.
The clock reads 1.40
